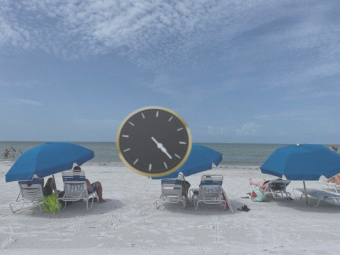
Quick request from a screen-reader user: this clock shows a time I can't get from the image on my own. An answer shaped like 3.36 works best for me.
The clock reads 4.22
